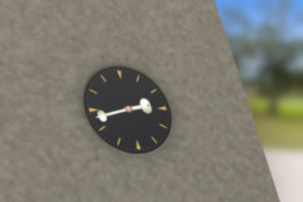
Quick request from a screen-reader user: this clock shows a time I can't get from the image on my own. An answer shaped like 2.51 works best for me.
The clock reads 2.43
